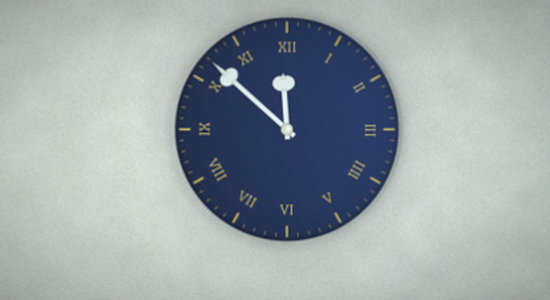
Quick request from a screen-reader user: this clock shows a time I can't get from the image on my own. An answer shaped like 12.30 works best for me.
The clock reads 11.52
